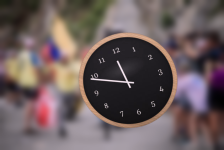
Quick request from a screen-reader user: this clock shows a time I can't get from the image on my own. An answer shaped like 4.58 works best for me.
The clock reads 11.49
